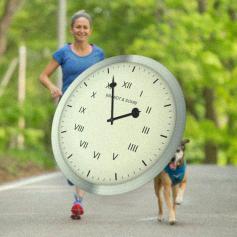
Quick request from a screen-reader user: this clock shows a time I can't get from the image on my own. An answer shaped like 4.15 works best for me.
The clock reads 1.56
